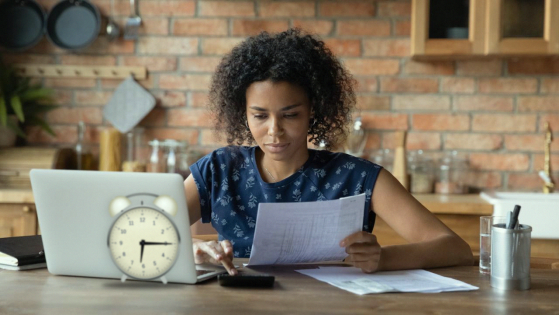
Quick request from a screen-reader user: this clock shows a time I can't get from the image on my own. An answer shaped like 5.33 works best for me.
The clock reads 6.15
